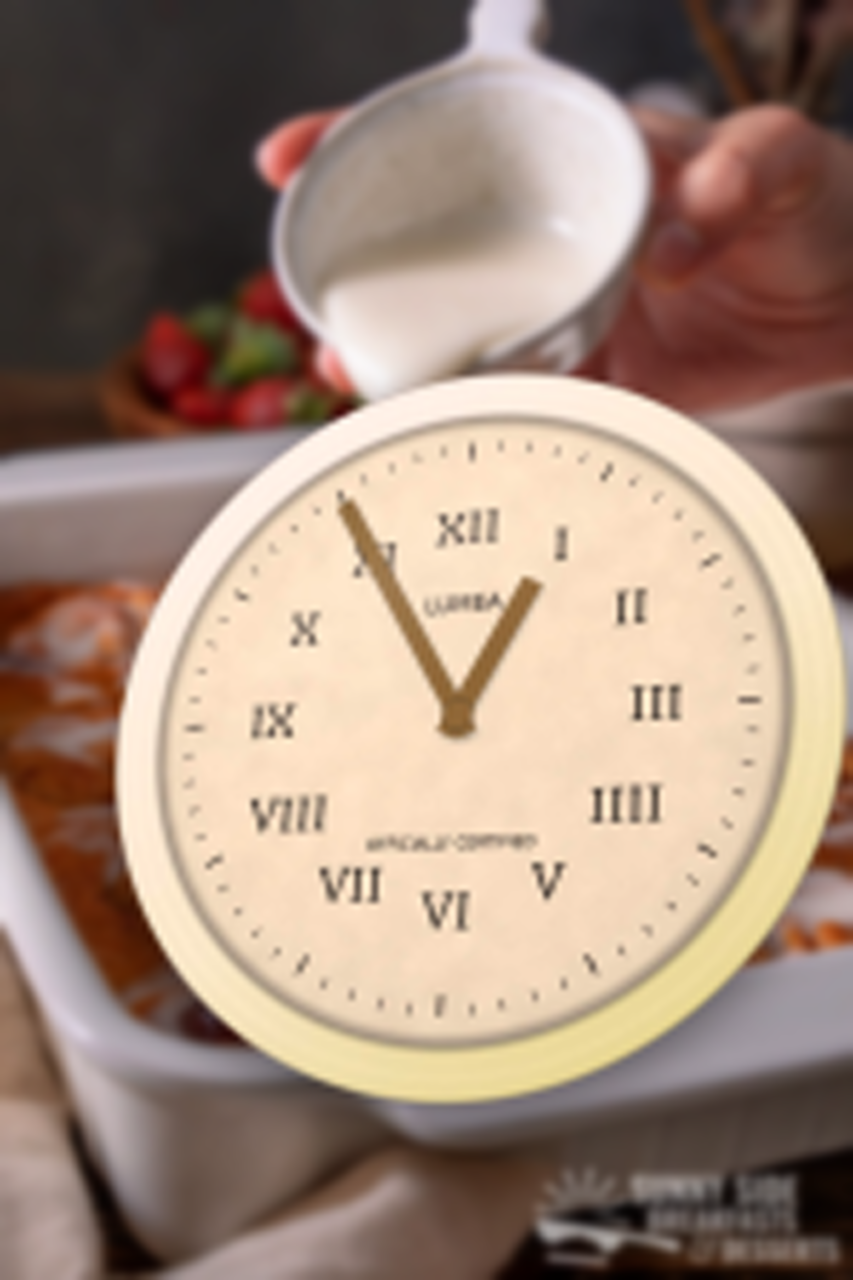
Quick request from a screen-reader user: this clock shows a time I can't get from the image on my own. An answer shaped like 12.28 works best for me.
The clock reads 12.55
